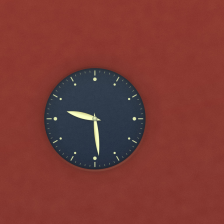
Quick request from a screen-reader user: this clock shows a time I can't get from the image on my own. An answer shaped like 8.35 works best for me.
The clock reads 9.29
